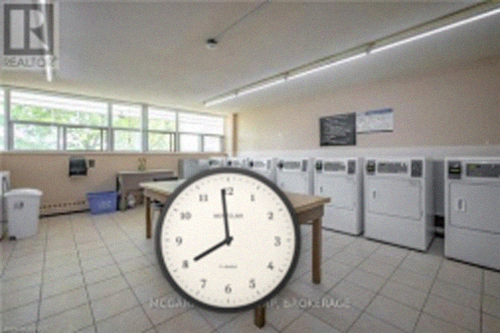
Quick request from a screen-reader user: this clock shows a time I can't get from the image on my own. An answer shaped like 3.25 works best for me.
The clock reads 7.59
